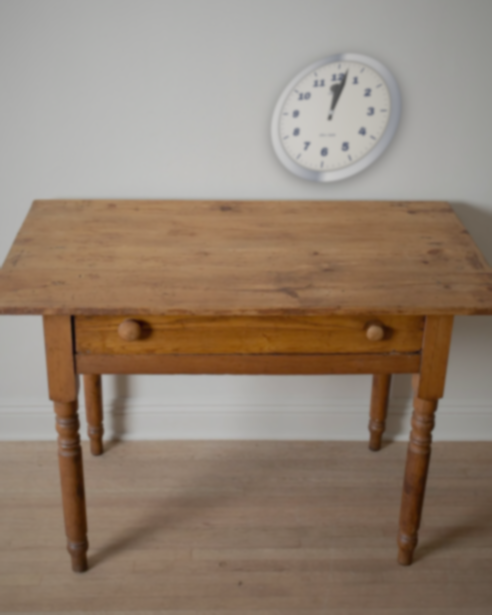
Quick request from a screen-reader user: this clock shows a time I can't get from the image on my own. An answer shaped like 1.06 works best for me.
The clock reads 12.02
